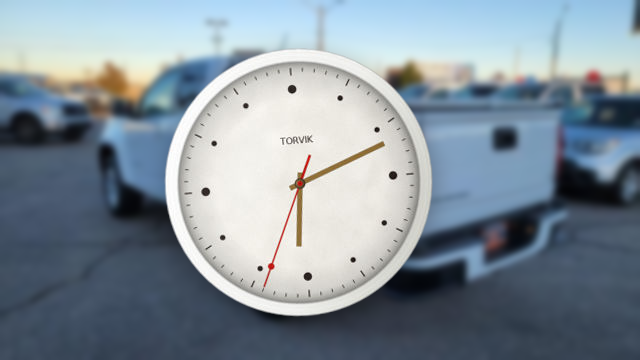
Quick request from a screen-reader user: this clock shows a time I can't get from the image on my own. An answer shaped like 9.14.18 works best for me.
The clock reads 6.11.34
